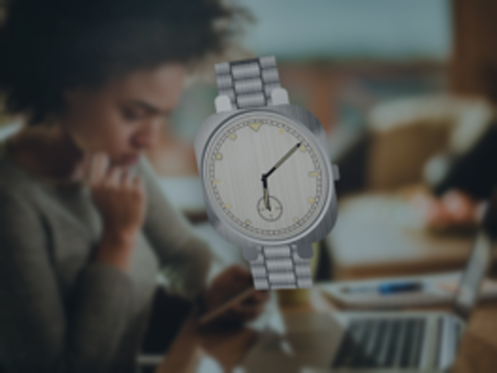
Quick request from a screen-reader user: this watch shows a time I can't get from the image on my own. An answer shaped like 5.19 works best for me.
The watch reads 6.09
